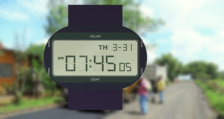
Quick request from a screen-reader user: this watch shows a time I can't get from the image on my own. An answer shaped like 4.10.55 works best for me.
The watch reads 7.45.05
